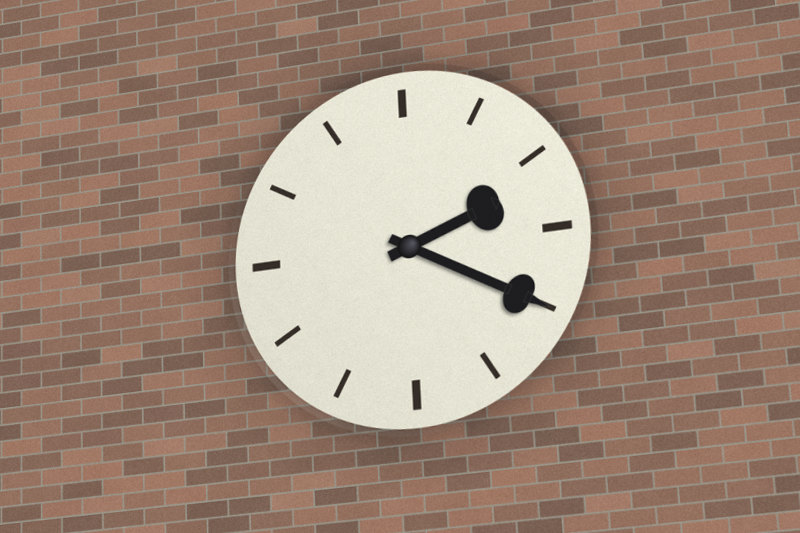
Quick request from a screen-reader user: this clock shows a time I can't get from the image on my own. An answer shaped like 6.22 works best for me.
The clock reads 2.20
